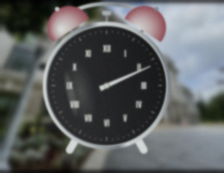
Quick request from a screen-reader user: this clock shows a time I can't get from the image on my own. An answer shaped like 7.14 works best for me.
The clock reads 2.11
